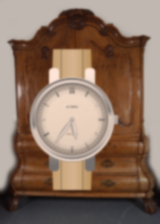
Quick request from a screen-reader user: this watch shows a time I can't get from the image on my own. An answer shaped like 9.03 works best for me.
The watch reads 5.36
